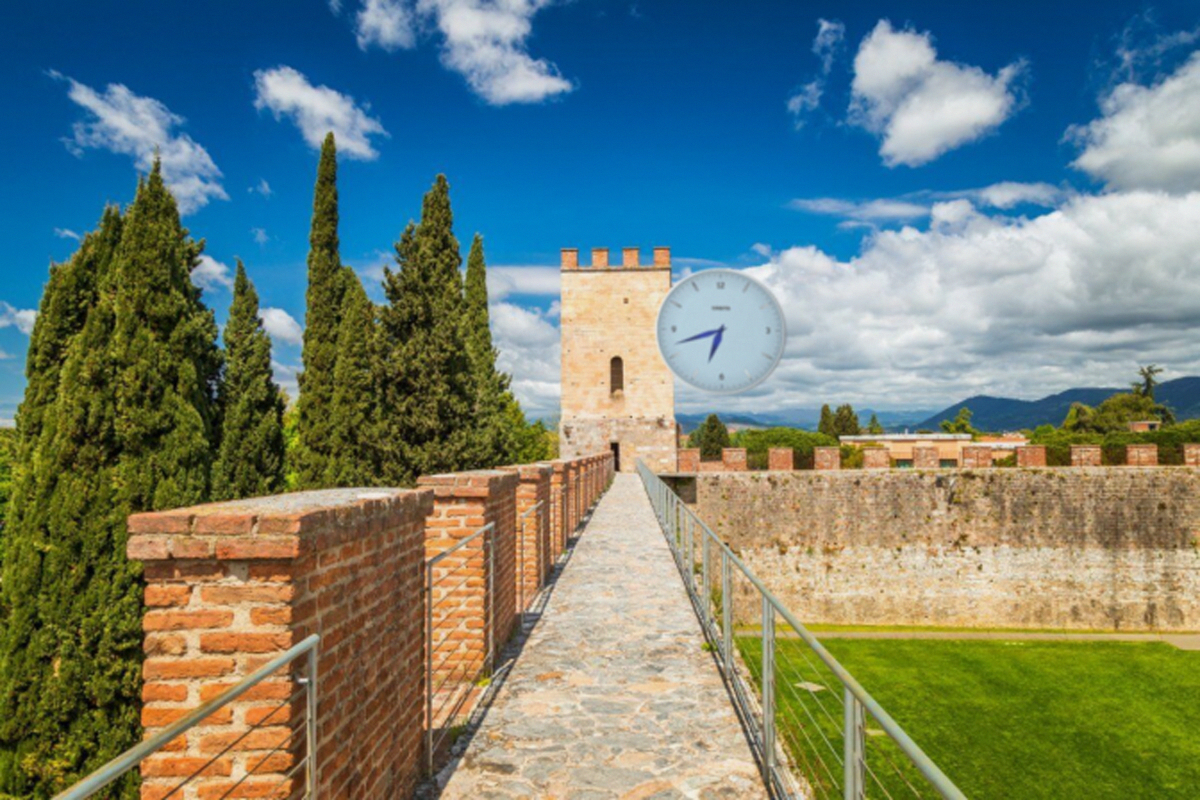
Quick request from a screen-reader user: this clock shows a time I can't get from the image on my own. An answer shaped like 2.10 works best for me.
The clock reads 6.42
